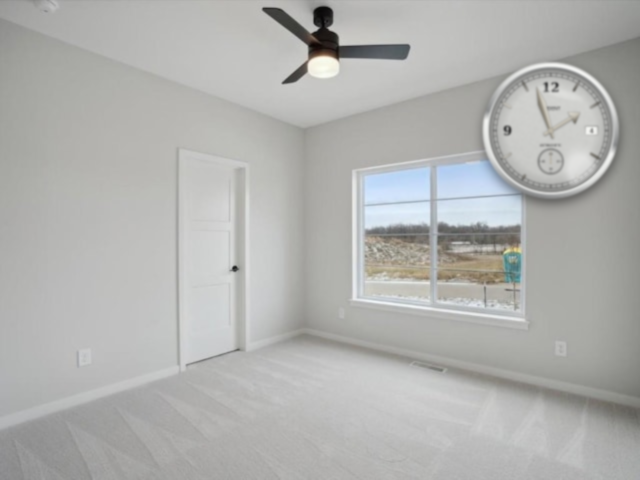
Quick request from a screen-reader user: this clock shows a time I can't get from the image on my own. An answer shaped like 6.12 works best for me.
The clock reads 1.57
